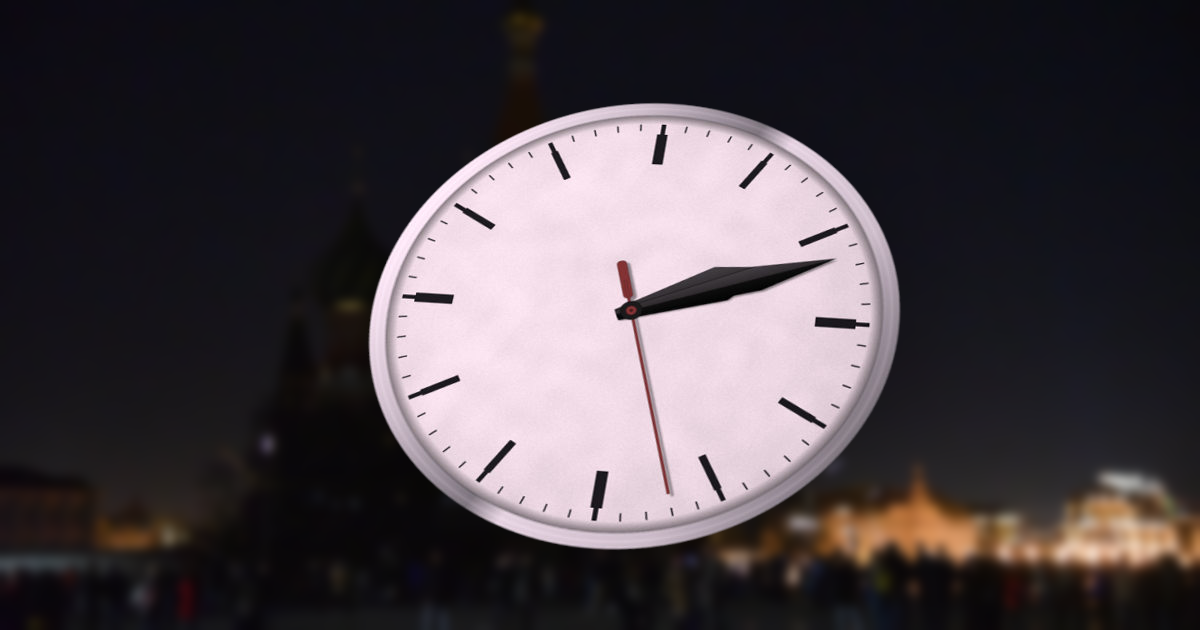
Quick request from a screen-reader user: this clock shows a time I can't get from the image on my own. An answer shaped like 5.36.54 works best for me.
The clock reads 2.11.27
